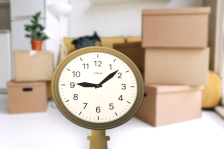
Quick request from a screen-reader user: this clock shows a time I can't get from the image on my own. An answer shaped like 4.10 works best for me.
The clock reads 9.08
